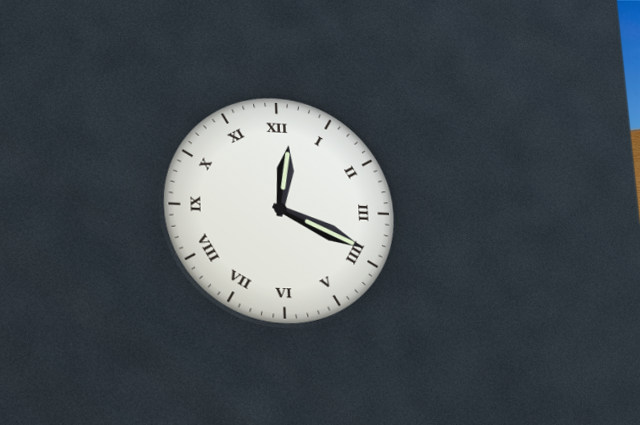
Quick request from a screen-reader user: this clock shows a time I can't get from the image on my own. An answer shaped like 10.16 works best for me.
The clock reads 12.19
